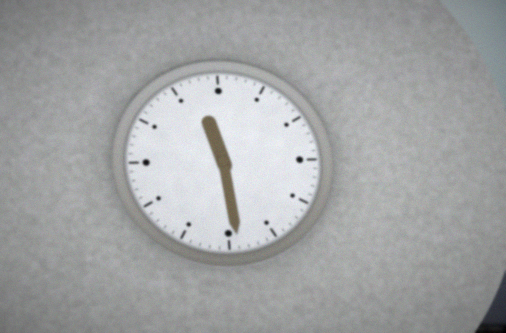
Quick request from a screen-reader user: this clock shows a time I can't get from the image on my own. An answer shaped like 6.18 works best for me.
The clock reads 11.29
